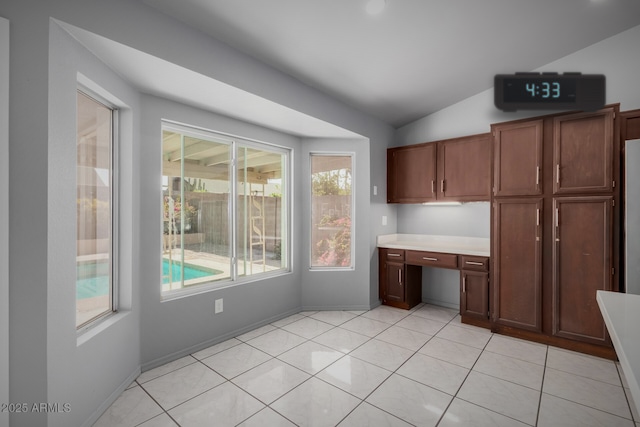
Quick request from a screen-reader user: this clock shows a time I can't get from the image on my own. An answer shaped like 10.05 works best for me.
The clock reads 4.33
